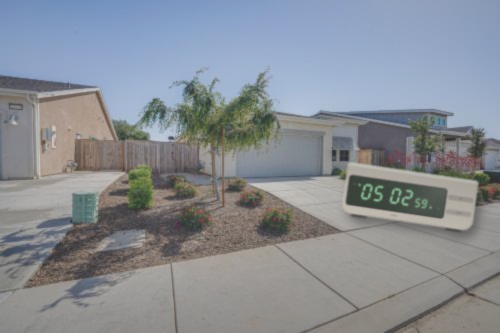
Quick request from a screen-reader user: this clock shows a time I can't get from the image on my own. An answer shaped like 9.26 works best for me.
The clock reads 5.02
